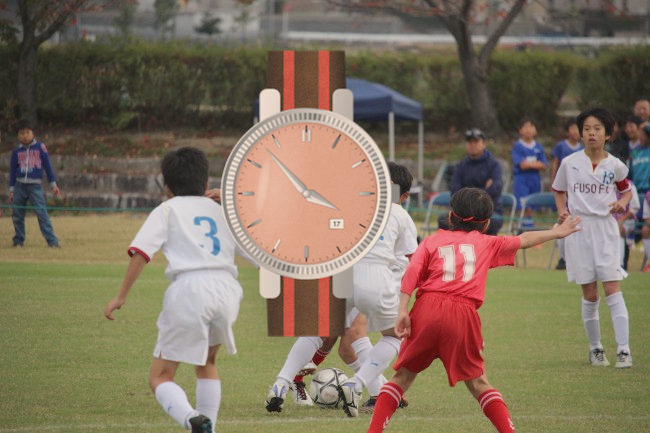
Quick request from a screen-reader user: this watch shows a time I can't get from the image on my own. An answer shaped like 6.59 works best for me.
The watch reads 3.53
